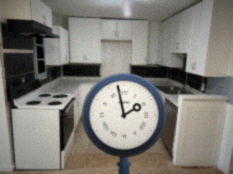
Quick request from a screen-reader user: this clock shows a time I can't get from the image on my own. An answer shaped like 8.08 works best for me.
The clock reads 1.58
